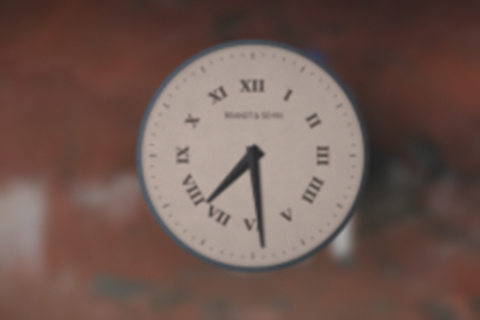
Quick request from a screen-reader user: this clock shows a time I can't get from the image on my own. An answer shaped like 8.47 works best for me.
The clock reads 7.29
